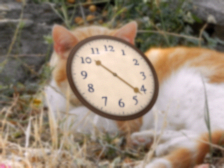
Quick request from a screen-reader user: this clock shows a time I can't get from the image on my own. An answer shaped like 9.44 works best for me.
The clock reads 10.22
